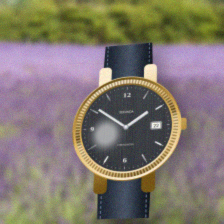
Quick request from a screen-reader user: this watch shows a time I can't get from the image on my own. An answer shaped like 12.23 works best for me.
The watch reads 1.51
